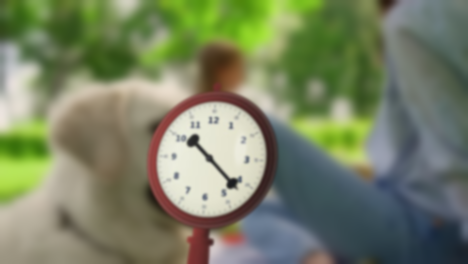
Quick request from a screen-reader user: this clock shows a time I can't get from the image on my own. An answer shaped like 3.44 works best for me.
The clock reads 10.22
